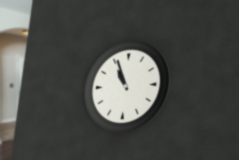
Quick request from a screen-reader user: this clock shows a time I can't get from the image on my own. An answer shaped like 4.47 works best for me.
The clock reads 10.56
